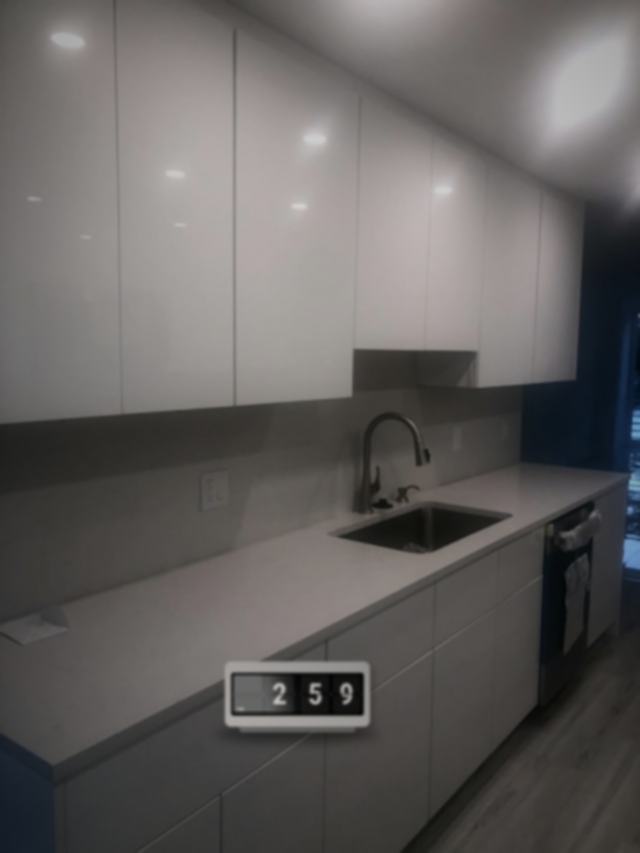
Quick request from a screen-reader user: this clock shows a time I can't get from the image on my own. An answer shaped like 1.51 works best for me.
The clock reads 2.59
